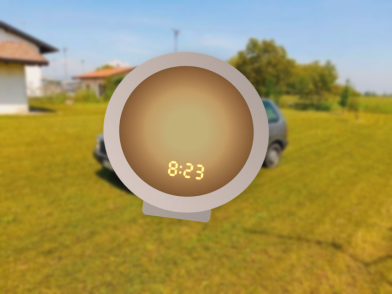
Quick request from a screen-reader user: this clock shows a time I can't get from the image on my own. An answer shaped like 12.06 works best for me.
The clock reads 8.23
